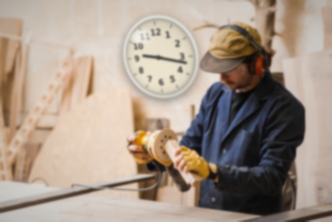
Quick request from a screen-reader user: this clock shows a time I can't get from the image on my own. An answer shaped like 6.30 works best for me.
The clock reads 9.17
